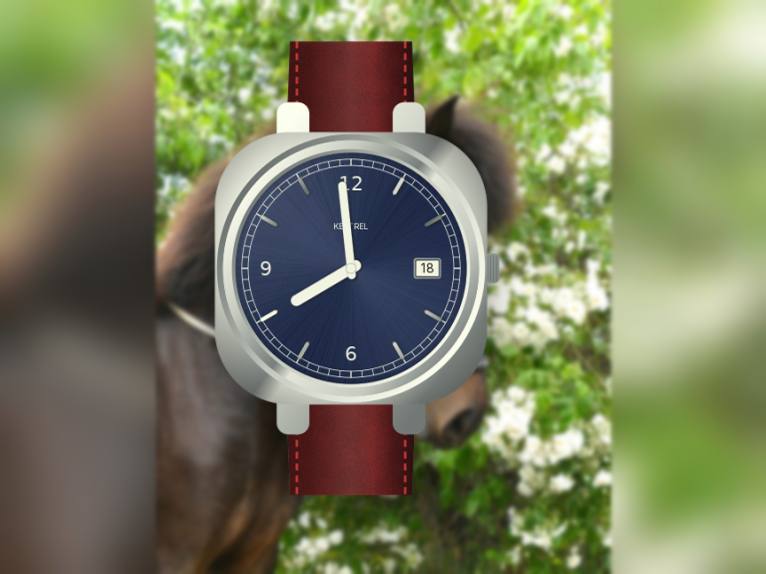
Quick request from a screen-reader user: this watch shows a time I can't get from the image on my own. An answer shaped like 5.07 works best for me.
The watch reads 7.59
